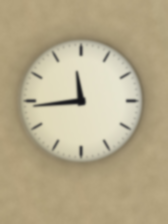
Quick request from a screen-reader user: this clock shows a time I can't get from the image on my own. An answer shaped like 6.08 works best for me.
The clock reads 11.44
